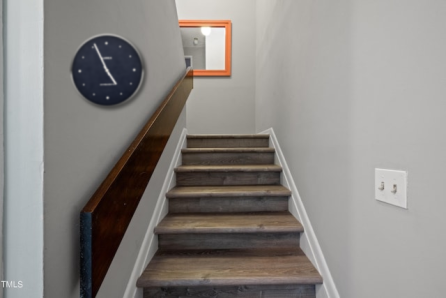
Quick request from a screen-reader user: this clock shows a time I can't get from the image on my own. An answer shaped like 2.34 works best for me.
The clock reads 4.56
